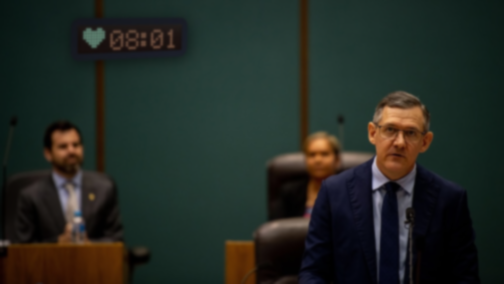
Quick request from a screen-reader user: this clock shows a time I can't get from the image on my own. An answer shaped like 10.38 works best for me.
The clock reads 8.01
